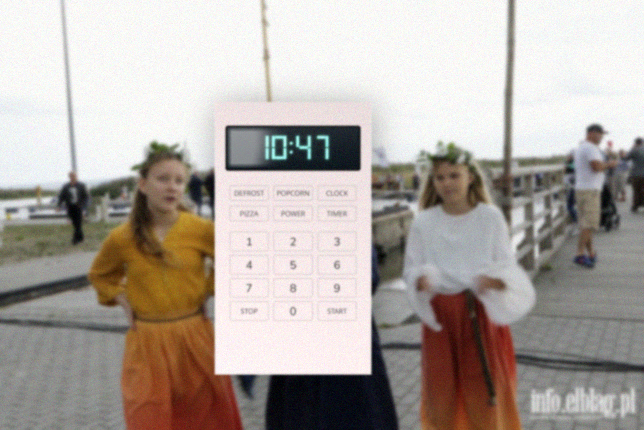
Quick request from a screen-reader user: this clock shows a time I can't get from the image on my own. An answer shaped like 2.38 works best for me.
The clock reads 10.47
